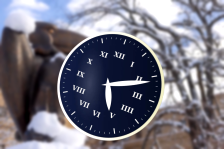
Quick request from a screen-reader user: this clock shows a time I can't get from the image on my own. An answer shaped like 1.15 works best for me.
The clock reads 5.11
